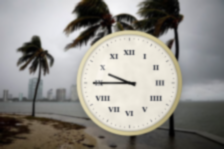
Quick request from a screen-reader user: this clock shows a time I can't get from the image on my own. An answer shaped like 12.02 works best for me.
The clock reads 9.45
